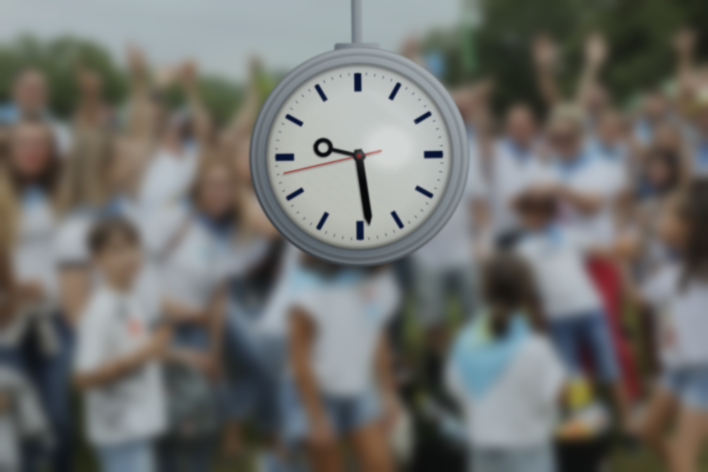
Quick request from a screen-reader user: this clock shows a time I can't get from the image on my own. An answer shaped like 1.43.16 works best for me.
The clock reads 9.28.43
